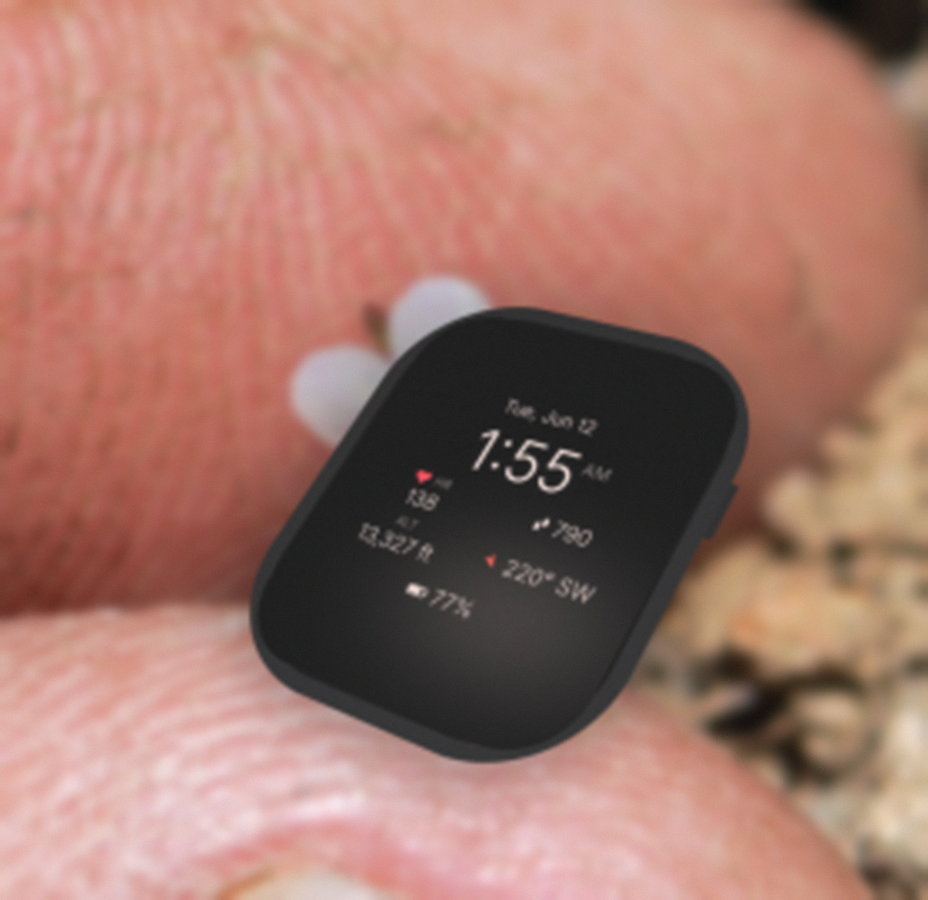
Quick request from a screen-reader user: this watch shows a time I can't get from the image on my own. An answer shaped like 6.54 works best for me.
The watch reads 1.55
